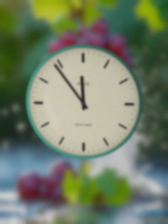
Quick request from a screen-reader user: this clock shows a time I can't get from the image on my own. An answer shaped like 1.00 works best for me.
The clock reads 11.54
